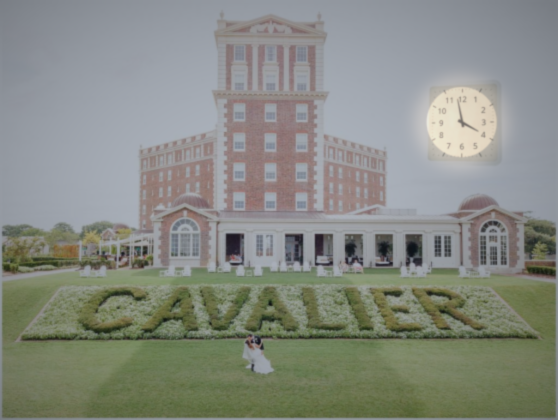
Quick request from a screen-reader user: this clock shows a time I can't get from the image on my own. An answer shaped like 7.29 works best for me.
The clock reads 3.58
